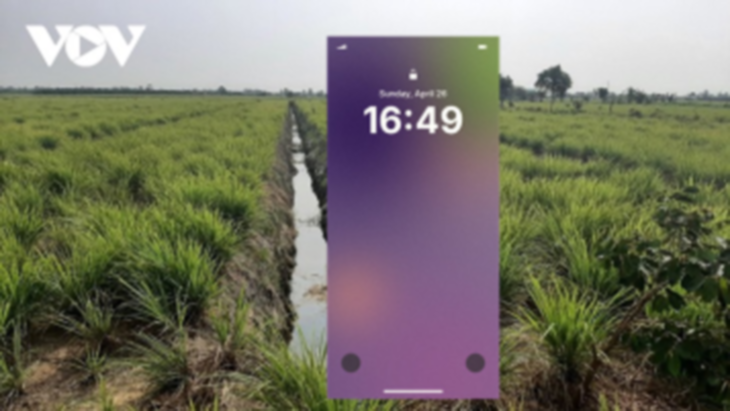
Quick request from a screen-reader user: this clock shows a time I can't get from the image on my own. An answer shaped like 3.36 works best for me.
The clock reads 16.49
